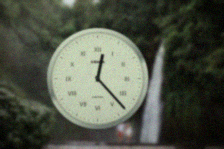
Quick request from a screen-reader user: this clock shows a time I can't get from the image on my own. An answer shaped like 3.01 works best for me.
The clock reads 12.23
